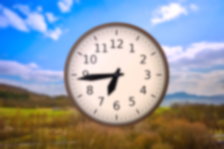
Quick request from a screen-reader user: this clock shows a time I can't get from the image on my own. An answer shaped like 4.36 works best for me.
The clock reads 6.44
